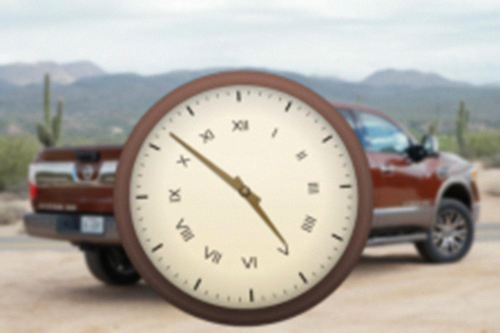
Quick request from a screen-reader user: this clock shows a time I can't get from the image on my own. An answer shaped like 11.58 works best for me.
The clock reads 4.52
